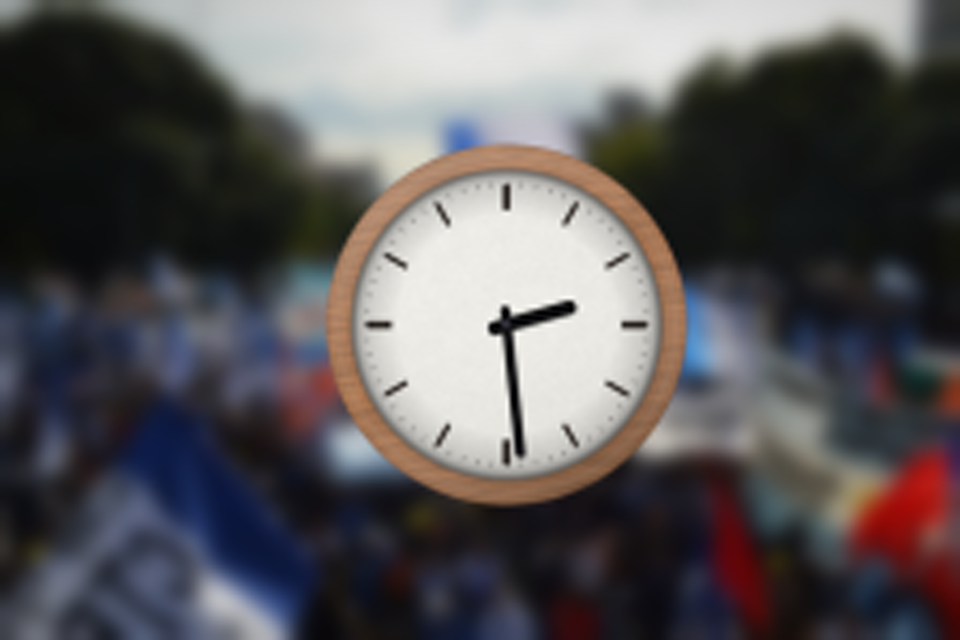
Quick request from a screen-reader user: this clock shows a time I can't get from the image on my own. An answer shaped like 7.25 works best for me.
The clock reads 2.29
